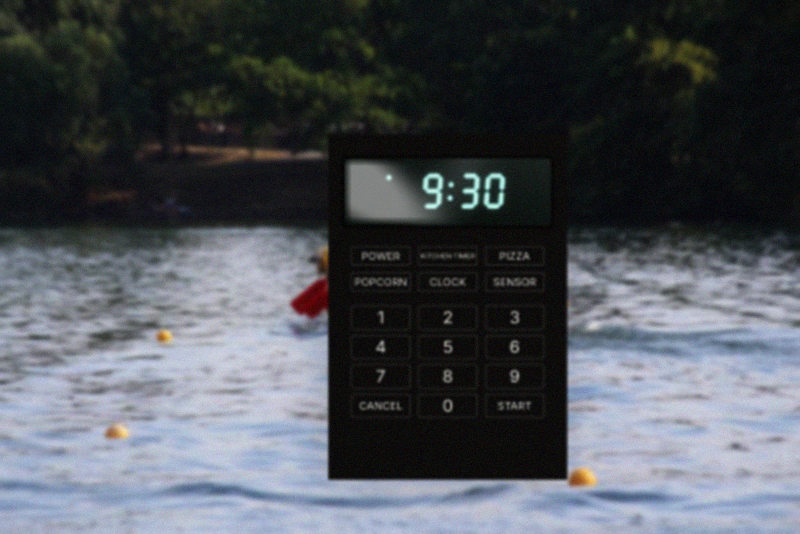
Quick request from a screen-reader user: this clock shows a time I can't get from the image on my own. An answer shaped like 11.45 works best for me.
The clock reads 9.30
